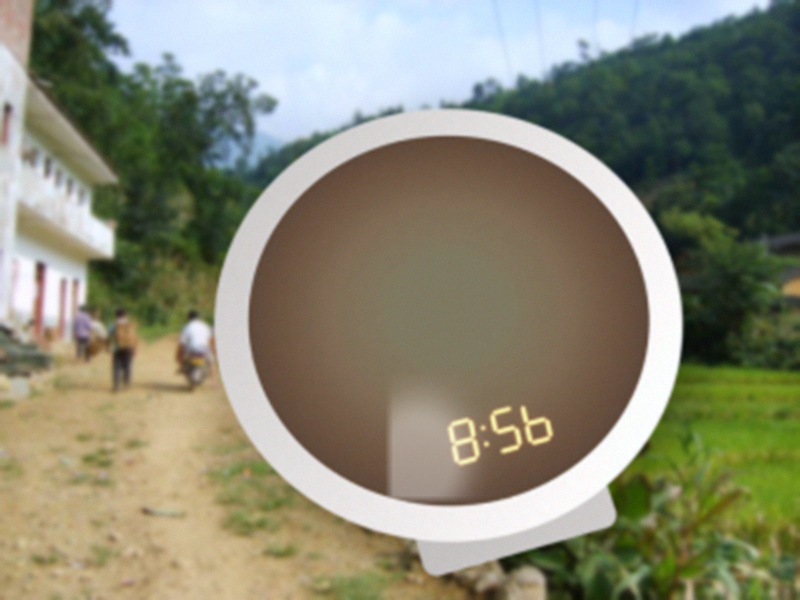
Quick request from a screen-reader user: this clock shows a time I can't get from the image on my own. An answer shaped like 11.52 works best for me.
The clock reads 8.56
